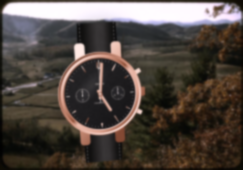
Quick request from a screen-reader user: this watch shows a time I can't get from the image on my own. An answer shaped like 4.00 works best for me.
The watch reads 5.01
